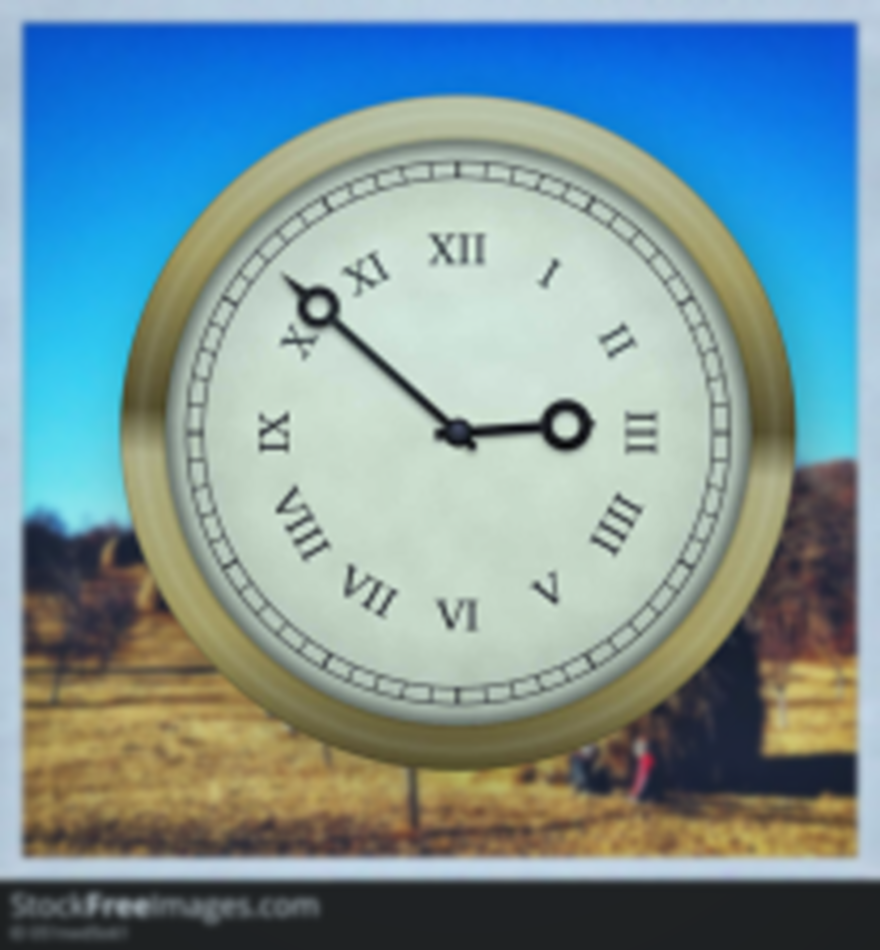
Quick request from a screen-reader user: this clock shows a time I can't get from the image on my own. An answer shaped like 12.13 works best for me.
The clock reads 2.52
